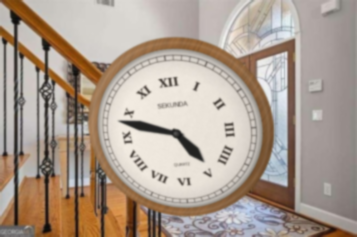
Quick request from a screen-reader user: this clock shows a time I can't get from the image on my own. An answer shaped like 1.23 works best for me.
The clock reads 4.48
